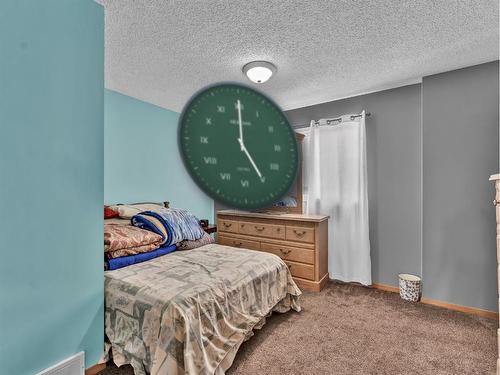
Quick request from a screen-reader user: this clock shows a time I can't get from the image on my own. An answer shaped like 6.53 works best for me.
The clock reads 5.00
